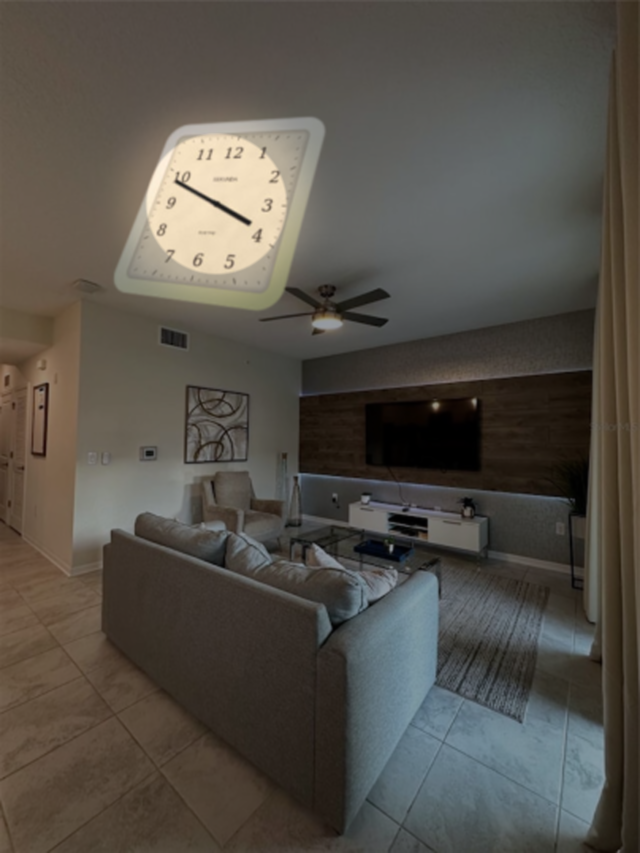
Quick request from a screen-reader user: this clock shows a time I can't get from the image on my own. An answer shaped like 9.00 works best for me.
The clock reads 3.49
